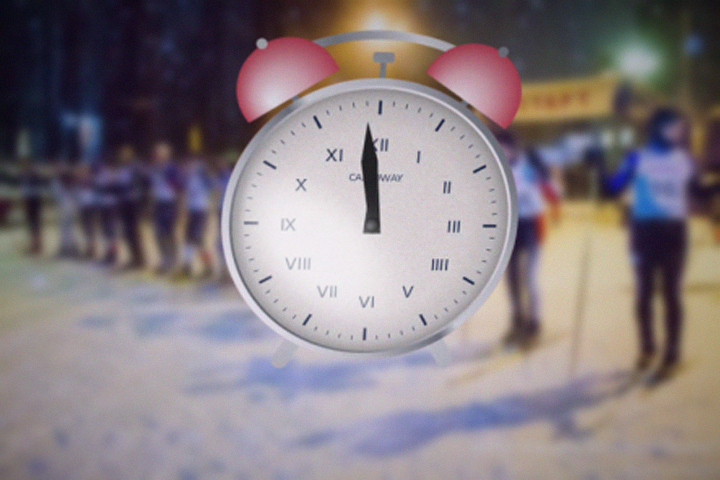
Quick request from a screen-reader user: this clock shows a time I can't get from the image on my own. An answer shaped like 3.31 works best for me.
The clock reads 11.59
